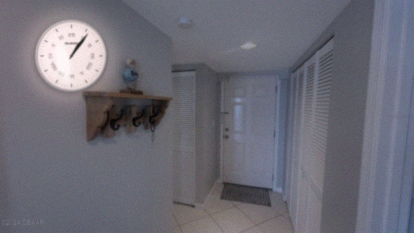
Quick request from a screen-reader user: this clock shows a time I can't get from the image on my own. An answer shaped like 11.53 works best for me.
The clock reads 1.06
